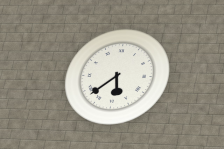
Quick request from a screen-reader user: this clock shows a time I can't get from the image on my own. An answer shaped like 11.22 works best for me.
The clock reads 5.38
